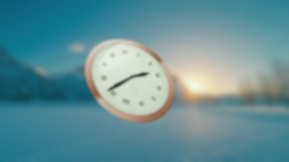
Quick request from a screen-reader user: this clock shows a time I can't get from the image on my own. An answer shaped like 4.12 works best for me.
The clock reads 2.41
